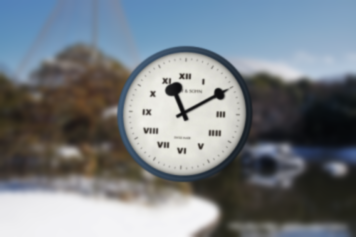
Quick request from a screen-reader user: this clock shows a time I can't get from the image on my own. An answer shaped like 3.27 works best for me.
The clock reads 11.10
